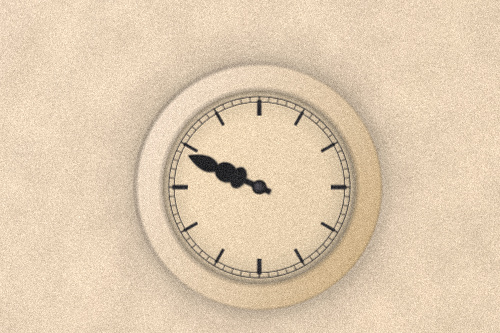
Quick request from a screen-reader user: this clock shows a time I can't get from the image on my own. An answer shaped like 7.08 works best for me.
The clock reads 9.49
